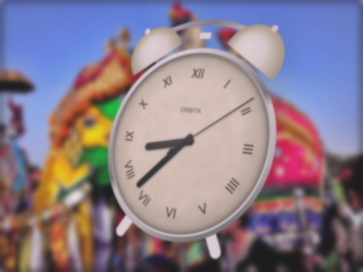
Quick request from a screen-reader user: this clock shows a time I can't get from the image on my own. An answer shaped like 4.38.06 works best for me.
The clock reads 8.37.09
